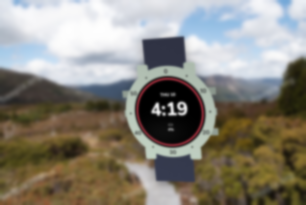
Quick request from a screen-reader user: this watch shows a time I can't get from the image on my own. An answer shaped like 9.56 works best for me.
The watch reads 4.19
